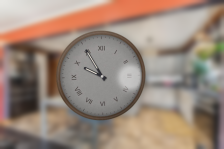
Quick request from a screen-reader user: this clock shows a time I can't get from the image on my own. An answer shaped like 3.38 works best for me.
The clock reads 9.55
